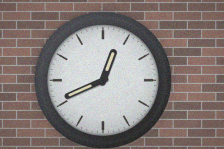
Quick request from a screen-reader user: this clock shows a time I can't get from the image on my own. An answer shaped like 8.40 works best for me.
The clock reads 12.41
